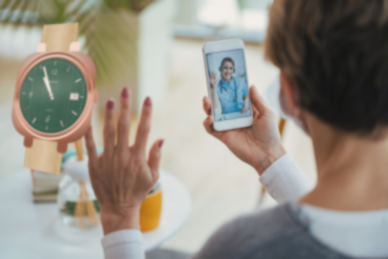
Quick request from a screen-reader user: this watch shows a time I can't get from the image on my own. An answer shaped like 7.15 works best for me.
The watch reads 10.56
